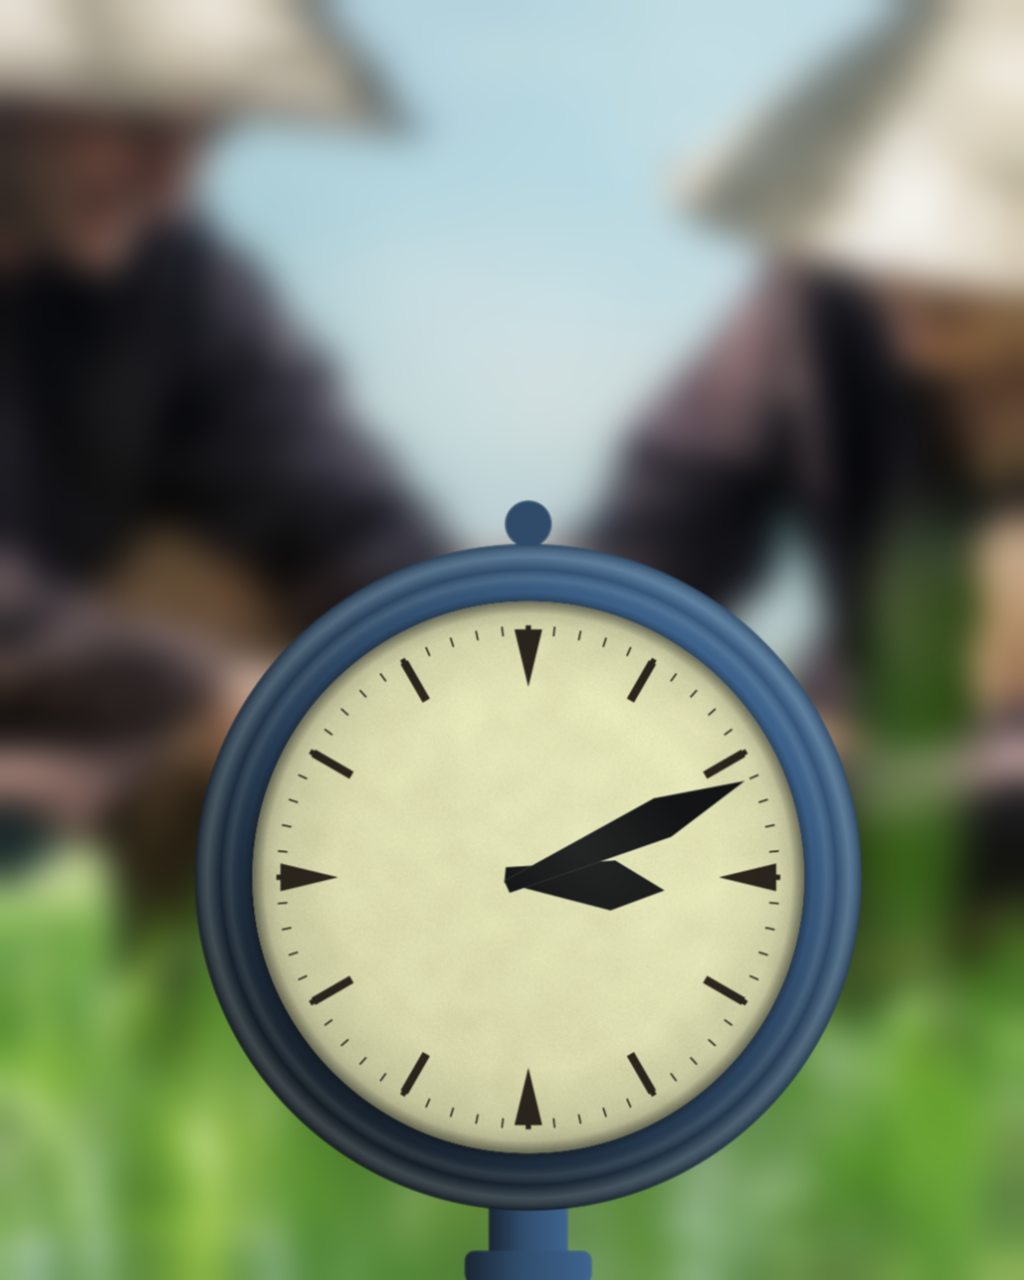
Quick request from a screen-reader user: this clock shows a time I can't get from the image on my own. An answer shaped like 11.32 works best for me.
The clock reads 3.11
